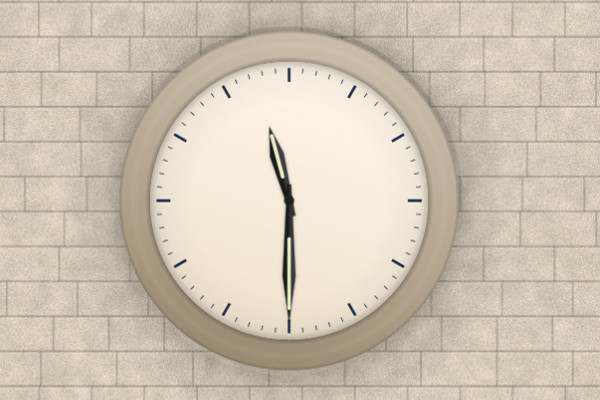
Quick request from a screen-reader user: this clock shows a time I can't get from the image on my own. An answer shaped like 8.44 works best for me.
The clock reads 11.30
